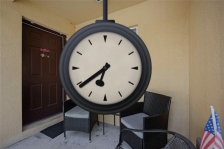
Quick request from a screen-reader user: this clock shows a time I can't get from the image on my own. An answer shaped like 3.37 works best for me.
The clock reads 6.39
